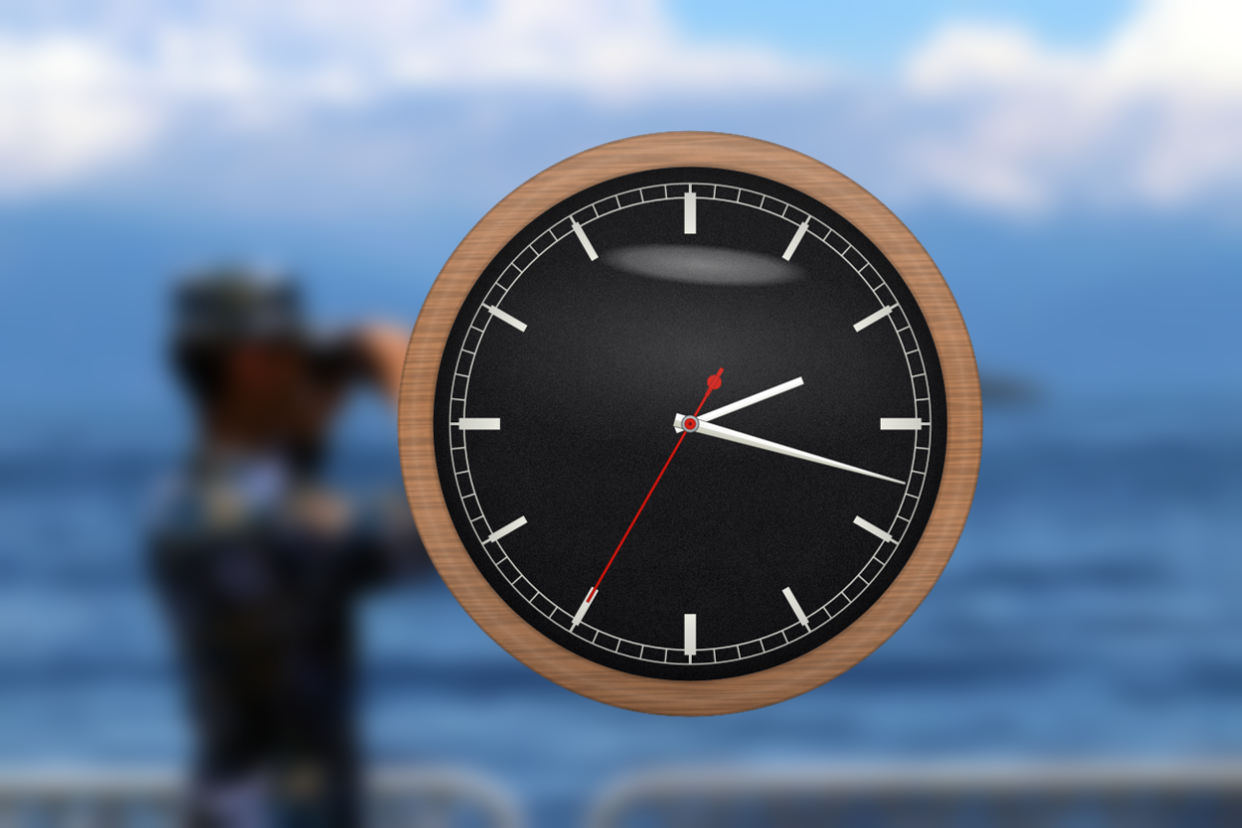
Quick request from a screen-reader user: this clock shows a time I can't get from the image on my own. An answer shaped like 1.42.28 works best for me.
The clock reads 2.17.35
